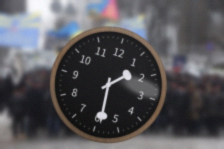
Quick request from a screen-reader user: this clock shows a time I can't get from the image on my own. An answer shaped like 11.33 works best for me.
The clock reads 1.29
